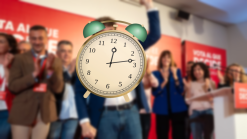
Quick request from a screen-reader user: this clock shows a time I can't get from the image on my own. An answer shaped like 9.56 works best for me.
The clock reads 12.13
